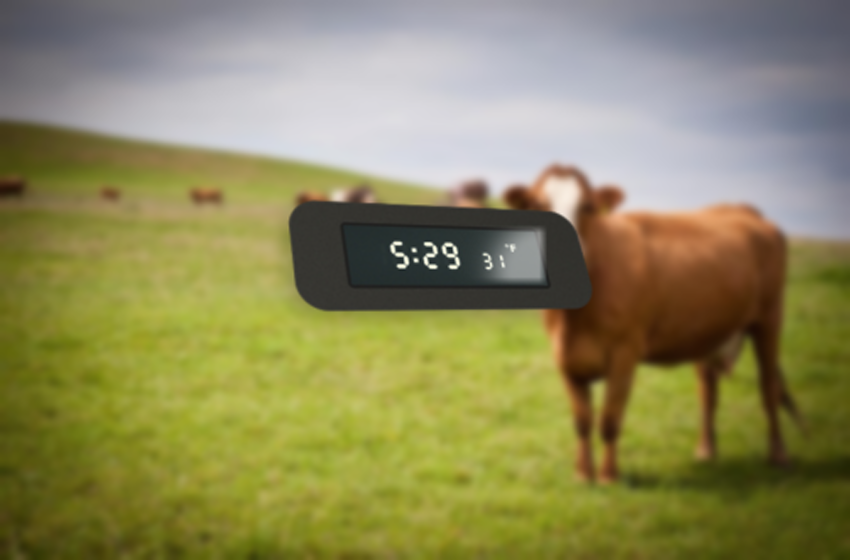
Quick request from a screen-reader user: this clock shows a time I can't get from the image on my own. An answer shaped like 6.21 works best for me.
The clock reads 5.29
